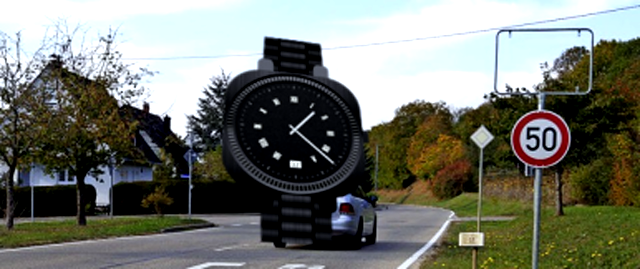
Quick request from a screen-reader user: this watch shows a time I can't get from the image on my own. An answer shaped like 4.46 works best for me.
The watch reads 1.22
